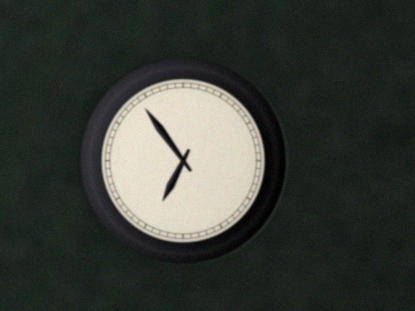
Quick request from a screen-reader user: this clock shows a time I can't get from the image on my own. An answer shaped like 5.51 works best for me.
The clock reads 6.54
